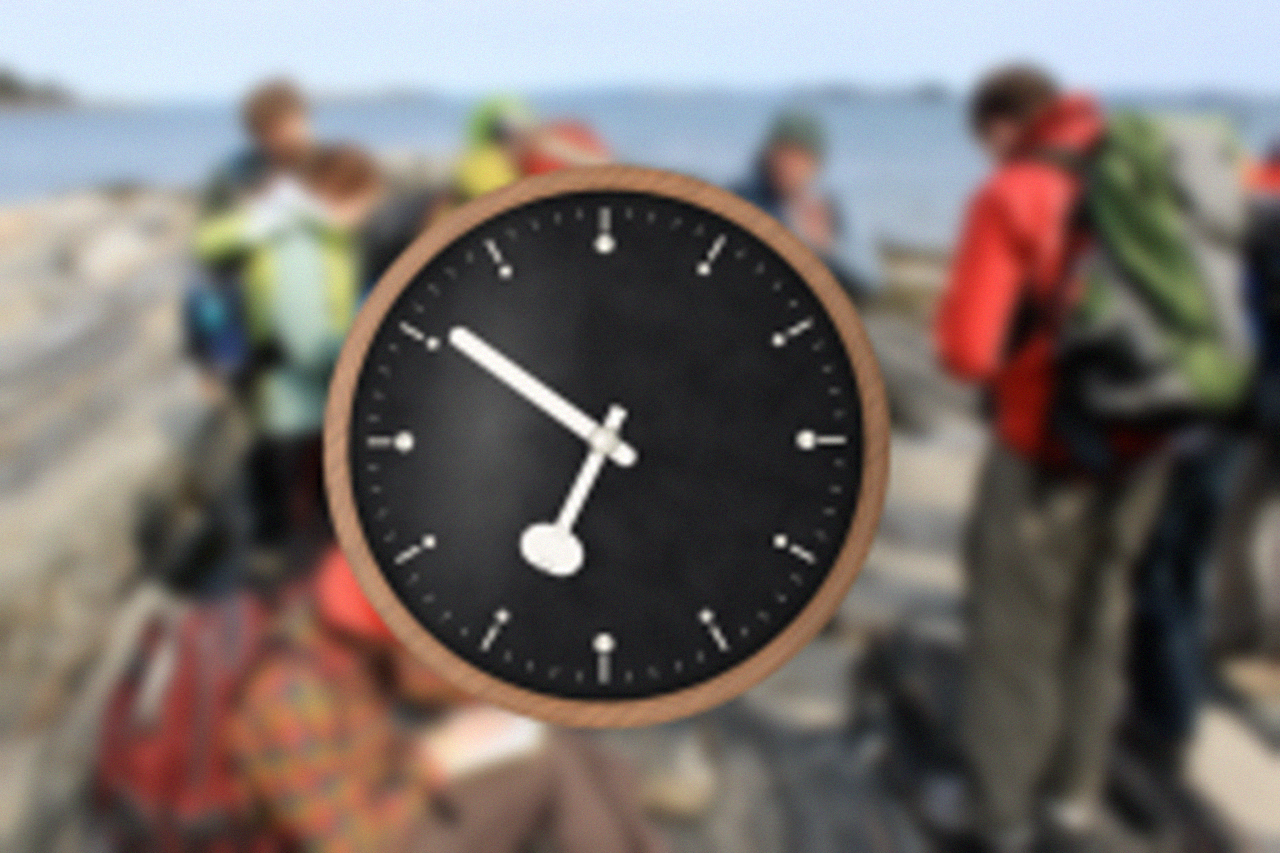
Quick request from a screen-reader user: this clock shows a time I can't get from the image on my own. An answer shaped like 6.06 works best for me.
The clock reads 6.51
